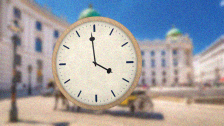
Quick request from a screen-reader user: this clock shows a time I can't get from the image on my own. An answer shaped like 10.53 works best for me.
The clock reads 3.59
